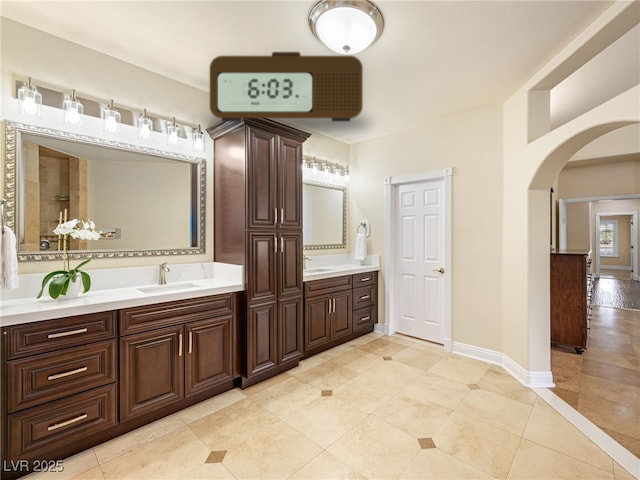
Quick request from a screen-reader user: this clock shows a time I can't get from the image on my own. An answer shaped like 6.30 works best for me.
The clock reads 6.03
